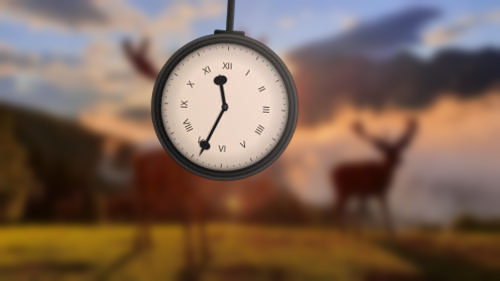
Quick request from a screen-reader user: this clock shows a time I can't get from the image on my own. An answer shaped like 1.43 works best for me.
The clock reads 11.34
